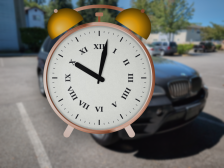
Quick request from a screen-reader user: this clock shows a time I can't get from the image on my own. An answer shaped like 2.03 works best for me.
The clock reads 10.02
